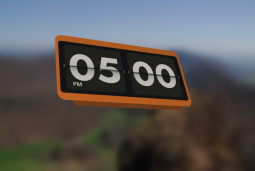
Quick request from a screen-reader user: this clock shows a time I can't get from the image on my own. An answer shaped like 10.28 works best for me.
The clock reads 5.00
